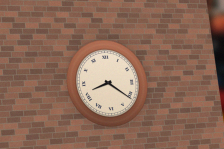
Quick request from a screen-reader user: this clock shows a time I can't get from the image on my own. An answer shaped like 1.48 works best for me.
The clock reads 8.21
